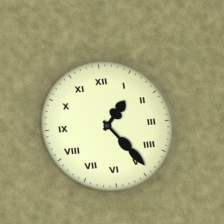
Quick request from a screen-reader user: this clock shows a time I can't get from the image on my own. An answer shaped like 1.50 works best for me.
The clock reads 1.24
